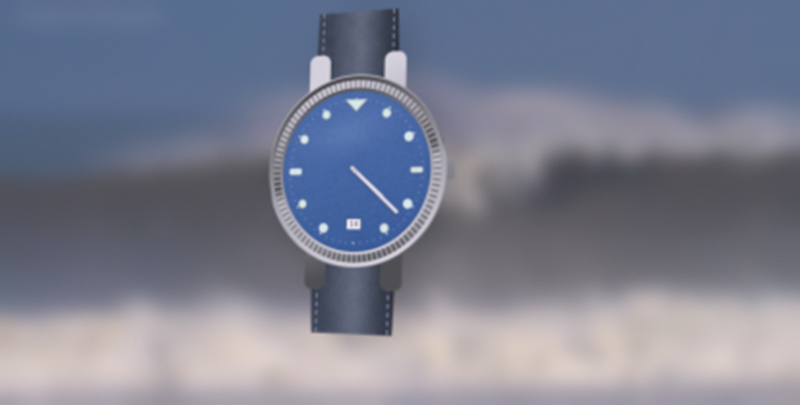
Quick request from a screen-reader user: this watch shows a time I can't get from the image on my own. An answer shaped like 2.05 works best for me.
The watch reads 4.22
